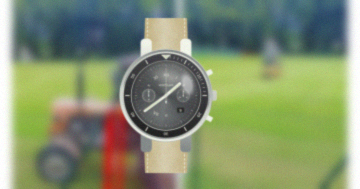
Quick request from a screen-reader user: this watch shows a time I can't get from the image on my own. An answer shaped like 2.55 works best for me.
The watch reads 1.39
